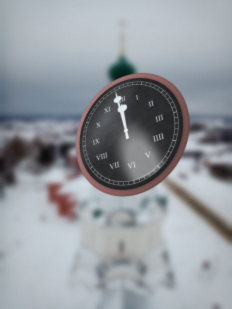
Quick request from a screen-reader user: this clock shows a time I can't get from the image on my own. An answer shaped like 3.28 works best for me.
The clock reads 11.59
